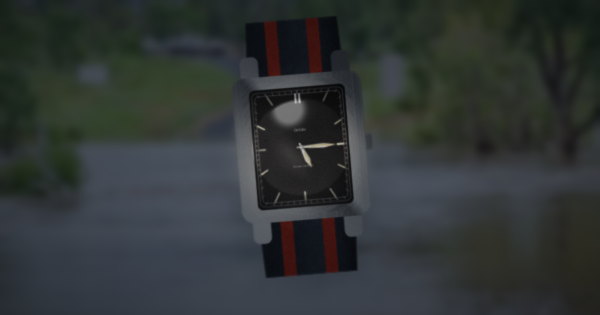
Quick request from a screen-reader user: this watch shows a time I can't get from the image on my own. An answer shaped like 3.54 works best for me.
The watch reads 5.15
